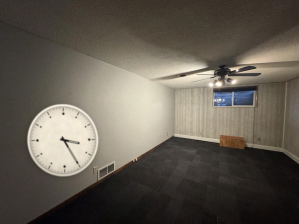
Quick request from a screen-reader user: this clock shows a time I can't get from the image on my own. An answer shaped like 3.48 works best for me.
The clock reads 3.25
